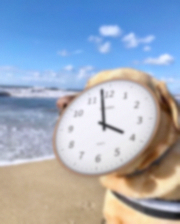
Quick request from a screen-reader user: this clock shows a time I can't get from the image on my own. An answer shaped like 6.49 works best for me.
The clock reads 3.58
